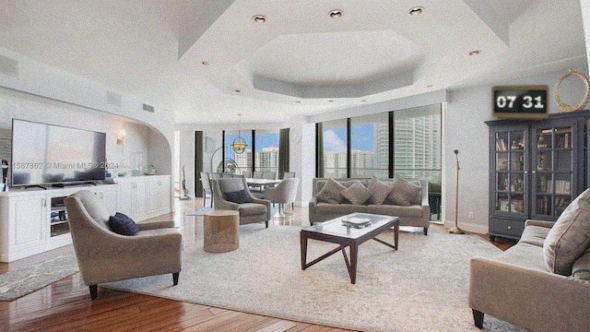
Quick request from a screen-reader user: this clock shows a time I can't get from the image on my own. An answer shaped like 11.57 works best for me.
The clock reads 7.31
